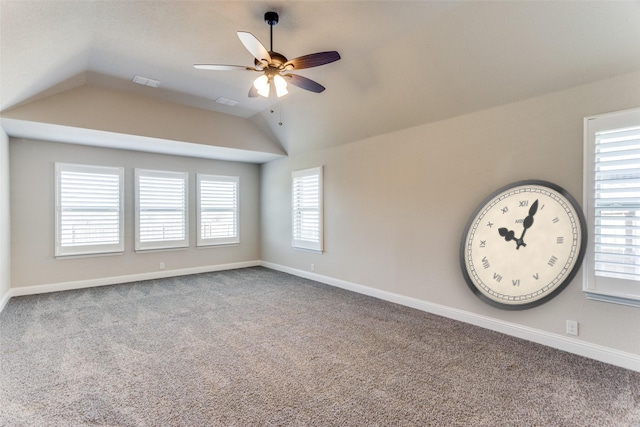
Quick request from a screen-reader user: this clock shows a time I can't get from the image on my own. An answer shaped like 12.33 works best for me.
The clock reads 10.03
